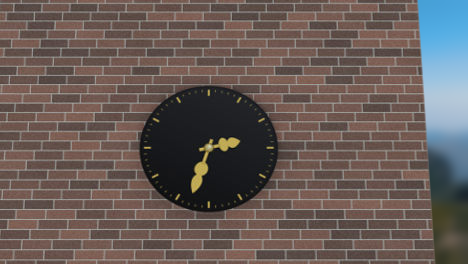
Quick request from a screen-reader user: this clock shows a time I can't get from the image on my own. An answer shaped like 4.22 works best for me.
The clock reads 2.33
